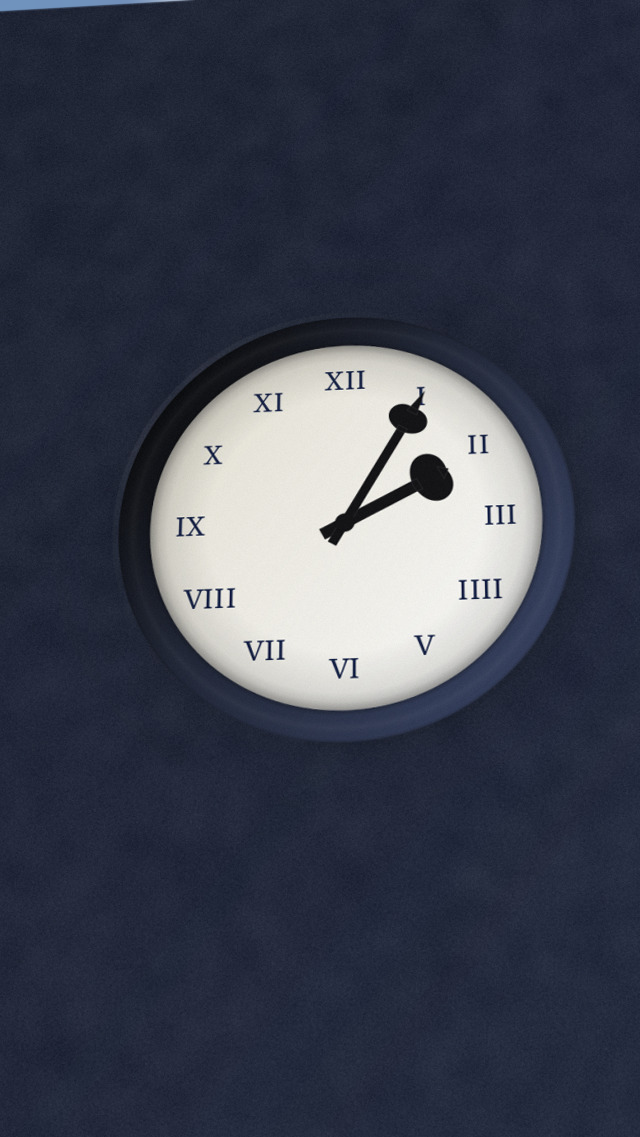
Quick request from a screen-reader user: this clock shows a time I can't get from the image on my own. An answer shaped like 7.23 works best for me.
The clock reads 2.05
